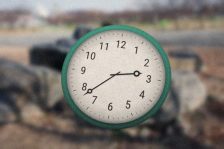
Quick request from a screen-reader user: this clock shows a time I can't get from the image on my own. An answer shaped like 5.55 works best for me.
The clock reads 2.38
